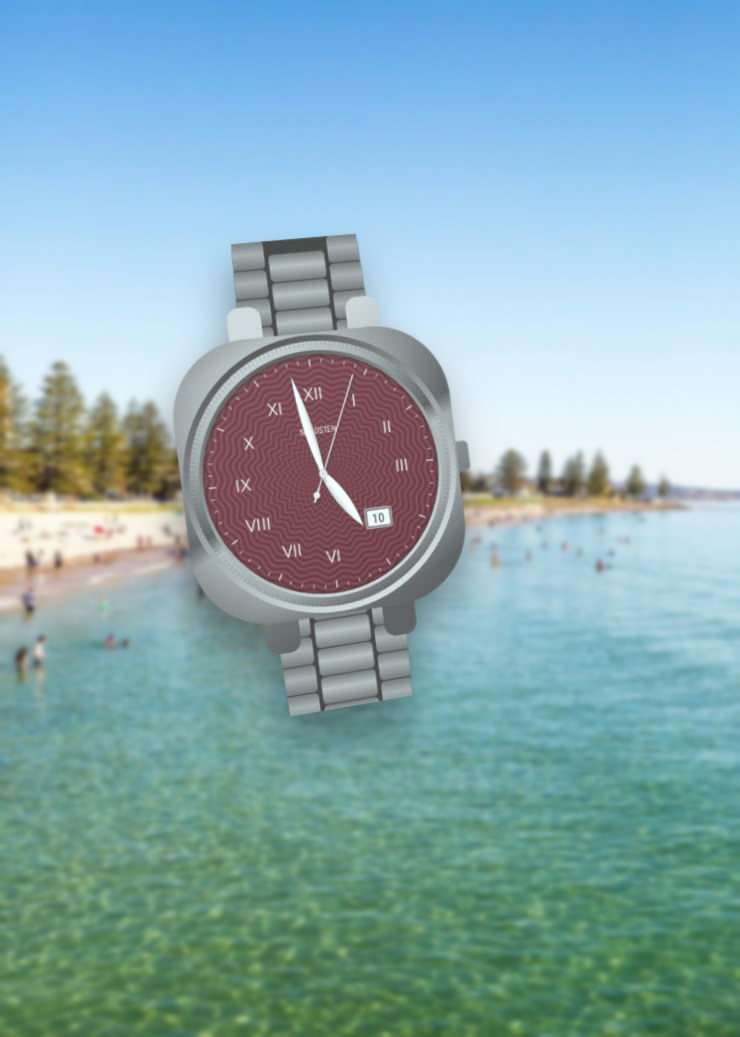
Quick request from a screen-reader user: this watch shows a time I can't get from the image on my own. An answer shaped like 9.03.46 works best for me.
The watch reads 4.58.04
